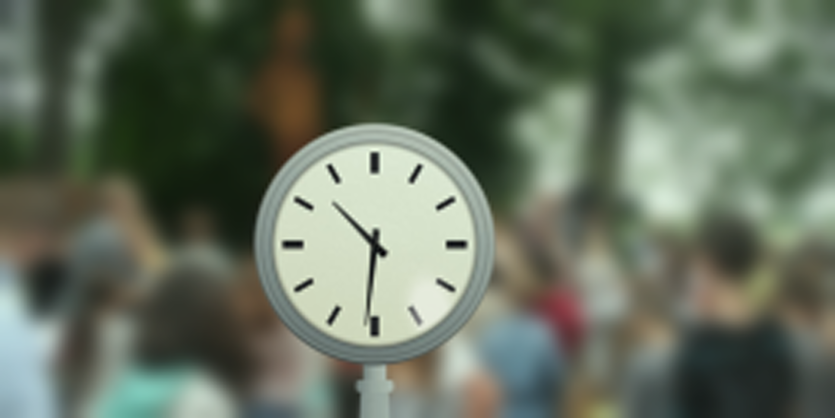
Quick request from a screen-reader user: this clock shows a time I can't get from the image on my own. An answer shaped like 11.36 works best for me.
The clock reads 10.31
